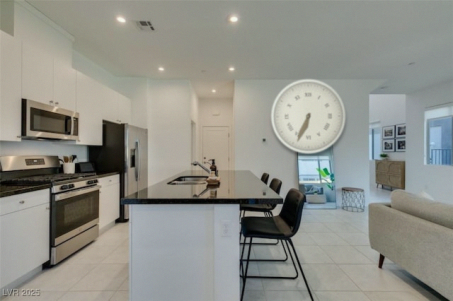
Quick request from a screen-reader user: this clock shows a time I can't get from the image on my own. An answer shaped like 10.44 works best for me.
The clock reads 6.34
